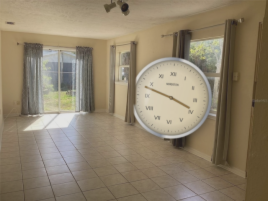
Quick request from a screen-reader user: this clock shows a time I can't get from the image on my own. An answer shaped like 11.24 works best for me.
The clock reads 3.48
